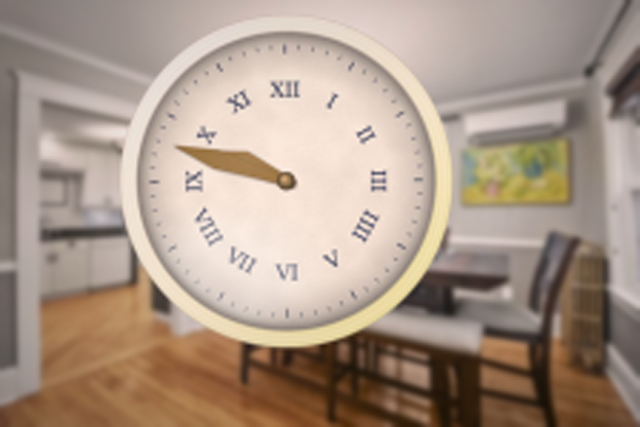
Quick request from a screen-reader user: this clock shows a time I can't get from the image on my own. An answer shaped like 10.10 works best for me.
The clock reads 9.48
